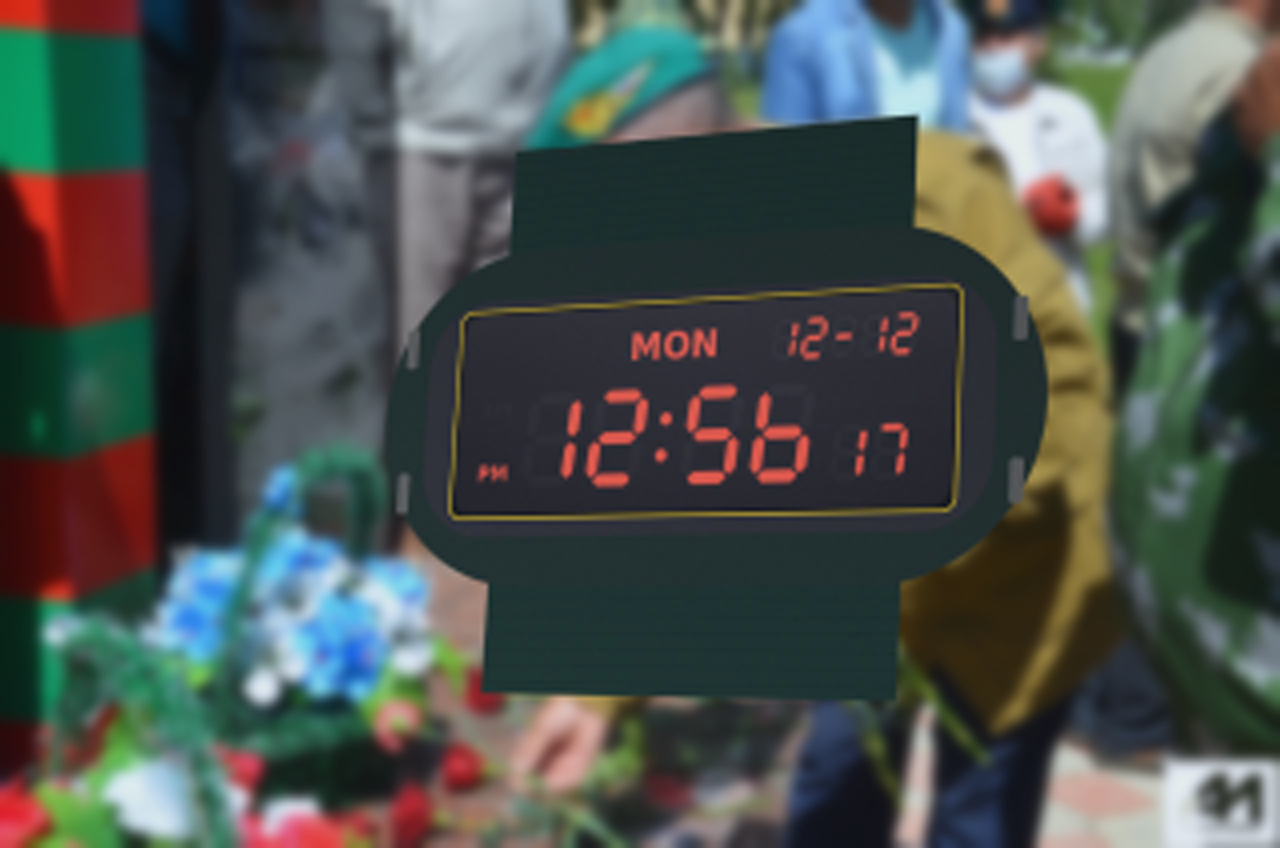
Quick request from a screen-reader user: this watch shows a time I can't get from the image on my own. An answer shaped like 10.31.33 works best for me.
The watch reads 12.56.17
